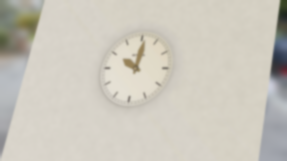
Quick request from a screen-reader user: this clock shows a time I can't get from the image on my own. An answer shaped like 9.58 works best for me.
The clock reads 10.01
